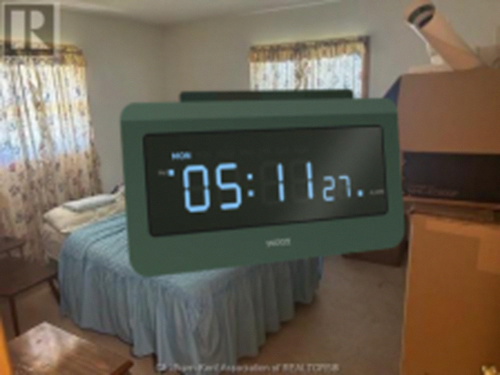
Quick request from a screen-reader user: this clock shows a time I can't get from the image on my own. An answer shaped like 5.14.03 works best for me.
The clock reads 5.11.27
